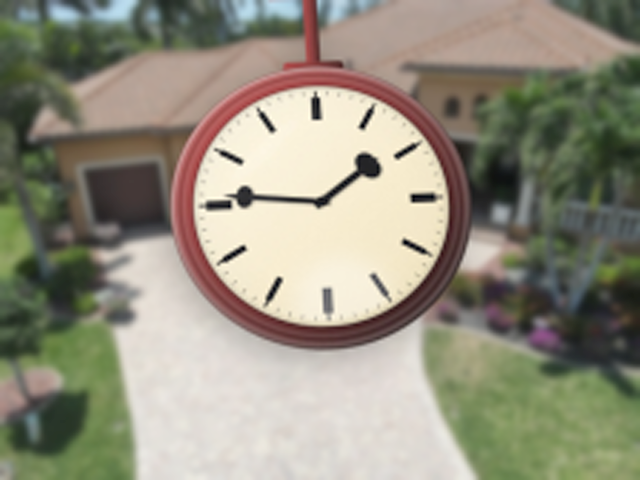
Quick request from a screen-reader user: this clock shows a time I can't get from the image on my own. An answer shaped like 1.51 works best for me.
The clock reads 1.46
